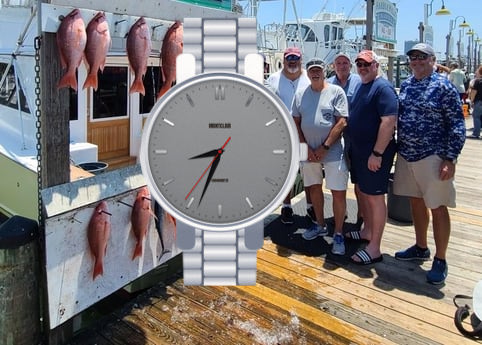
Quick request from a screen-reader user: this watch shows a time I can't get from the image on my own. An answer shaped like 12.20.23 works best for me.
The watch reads 8.33.36
